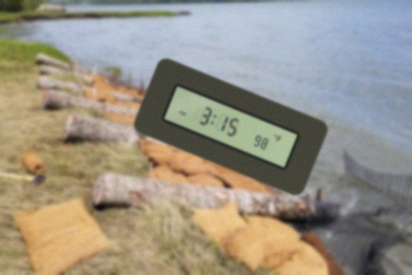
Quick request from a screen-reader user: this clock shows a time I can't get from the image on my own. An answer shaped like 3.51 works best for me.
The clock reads 3.15
